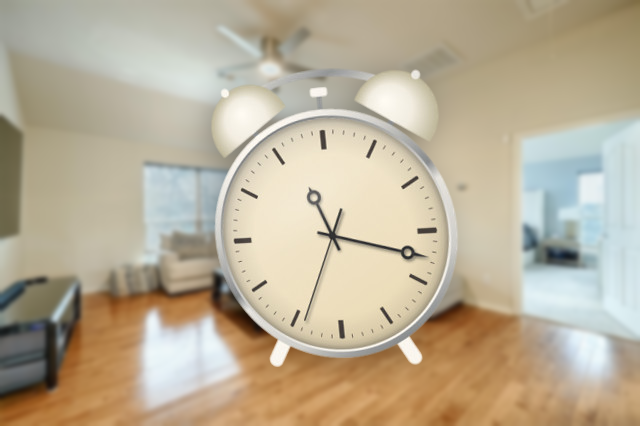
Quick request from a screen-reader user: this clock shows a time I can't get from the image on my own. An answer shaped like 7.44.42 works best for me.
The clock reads 11.17.34
